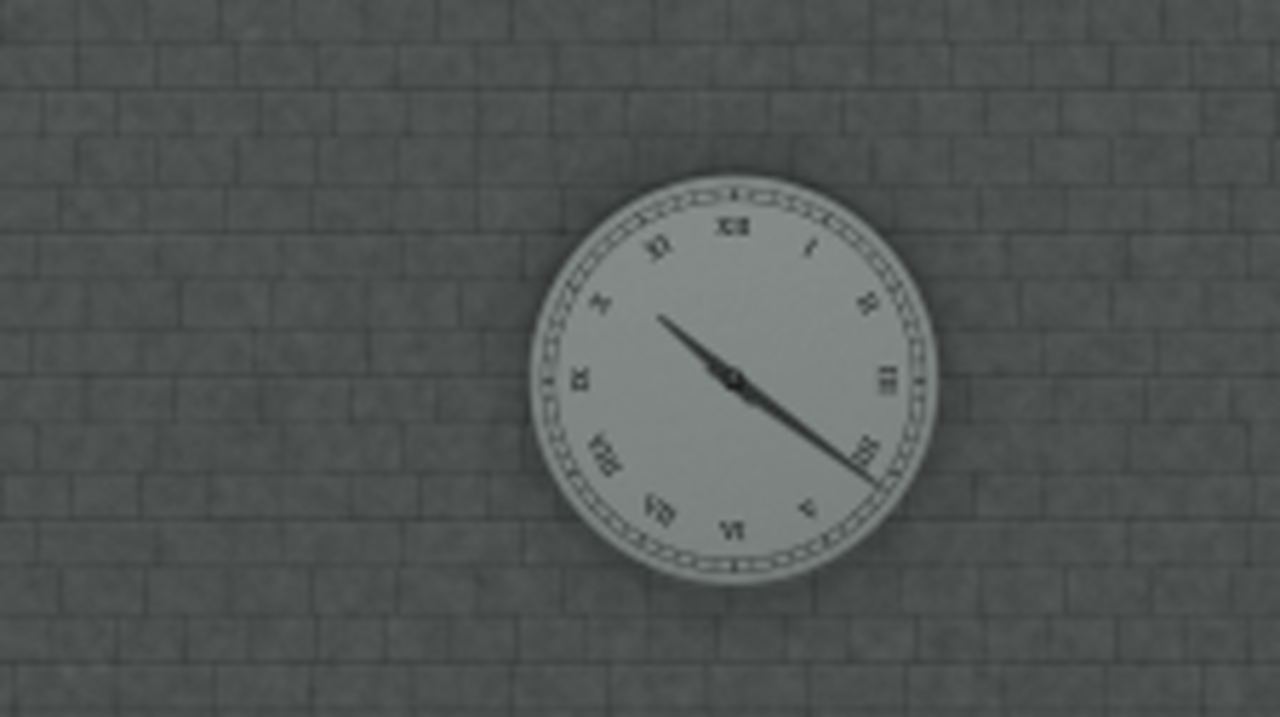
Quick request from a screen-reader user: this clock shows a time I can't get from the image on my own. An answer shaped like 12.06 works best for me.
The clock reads 10.21
